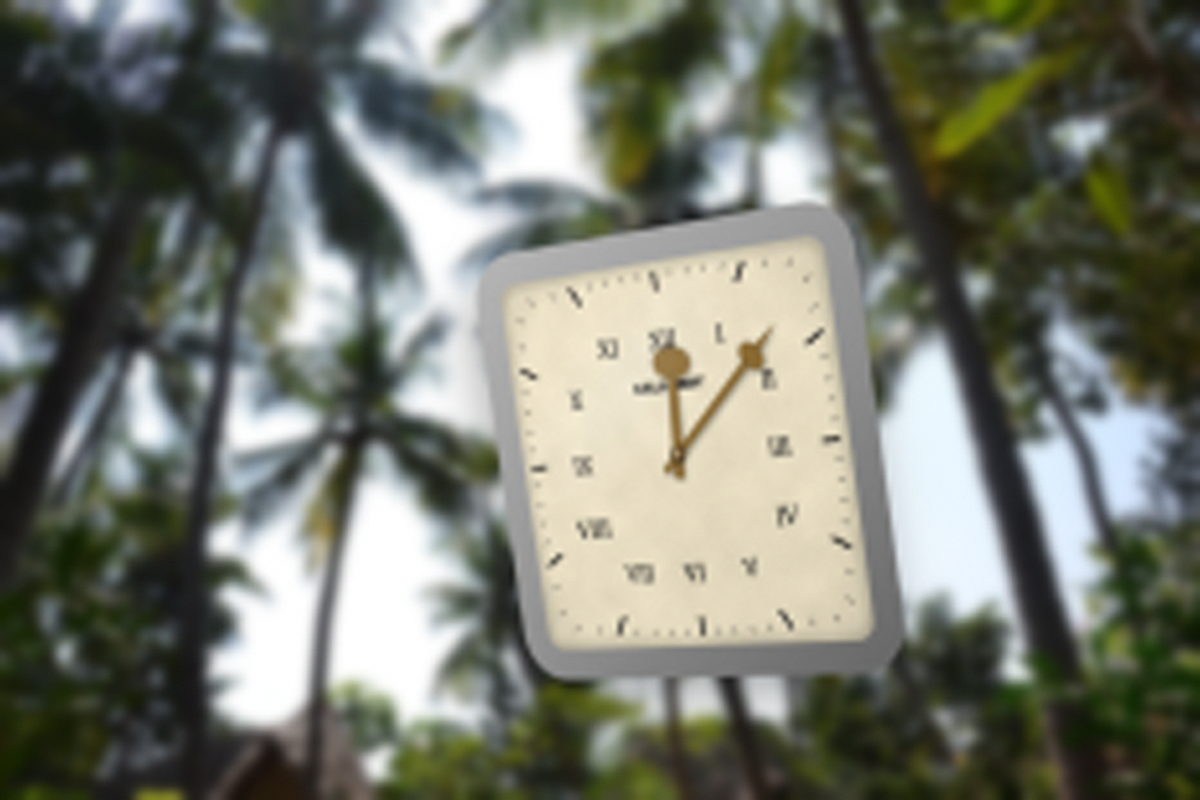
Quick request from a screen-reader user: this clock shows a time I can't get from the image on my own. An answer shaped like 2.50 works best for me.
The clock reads 12.08
